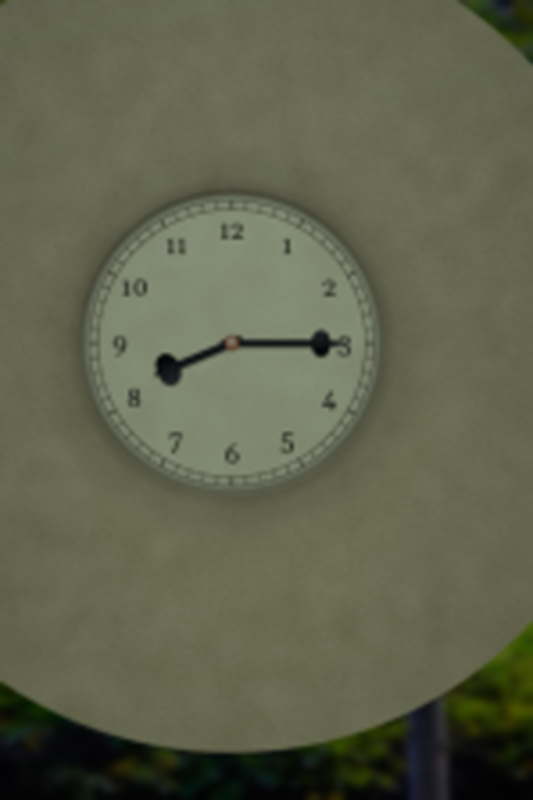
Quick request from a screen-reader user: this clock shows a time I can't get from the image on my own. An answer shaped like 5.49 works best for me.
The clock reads 8.15
